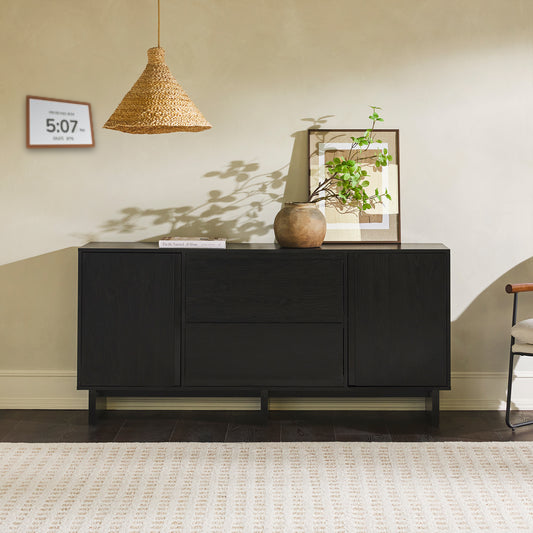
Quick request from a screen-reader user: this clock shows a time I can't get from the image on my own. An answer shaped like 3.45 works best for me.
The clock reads 5.07
